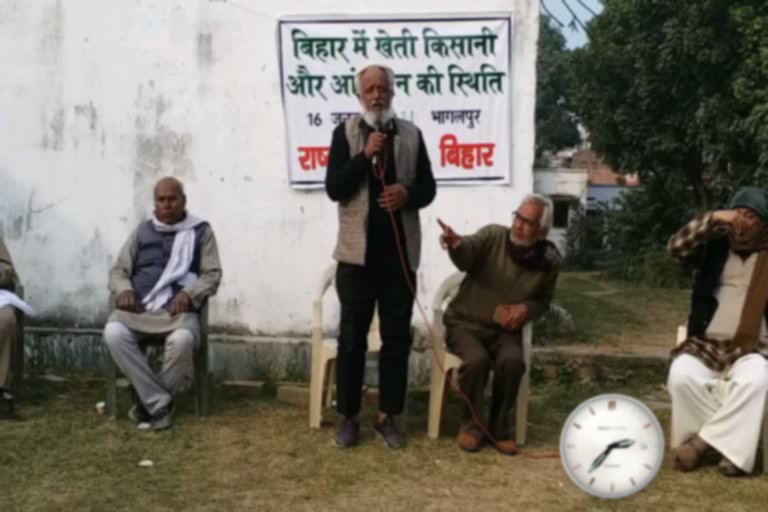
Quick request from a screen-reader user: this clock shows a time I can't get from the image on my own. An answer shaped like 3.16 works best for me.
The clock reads 2.37
